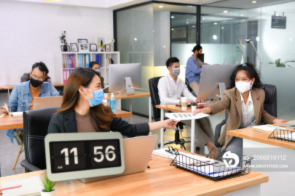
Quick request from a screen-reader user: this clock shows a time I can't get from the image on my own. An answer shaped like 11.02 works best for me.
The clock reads 11.56
